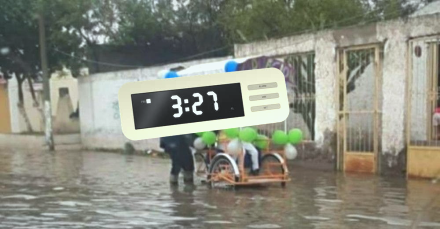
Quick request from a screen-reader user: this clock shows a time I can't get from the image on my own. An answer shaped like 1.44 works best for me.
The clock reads 3.27
